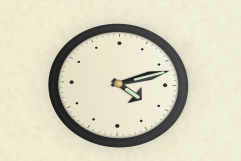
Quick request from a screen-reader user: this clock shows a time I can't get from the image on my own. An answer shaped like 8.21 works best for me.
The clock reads 4.12
